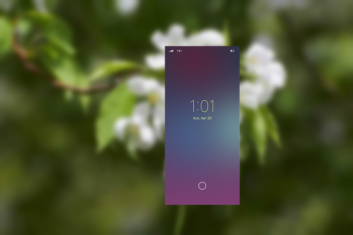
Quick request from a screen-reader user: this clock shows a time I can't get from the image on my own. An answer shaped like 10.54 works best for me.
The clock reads 1.01
